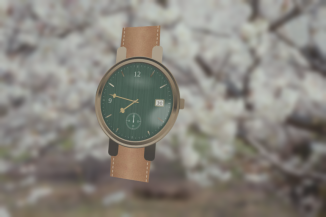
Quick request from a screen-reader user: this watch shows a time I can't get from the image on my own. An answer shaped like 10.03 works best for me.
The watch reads 7.47
